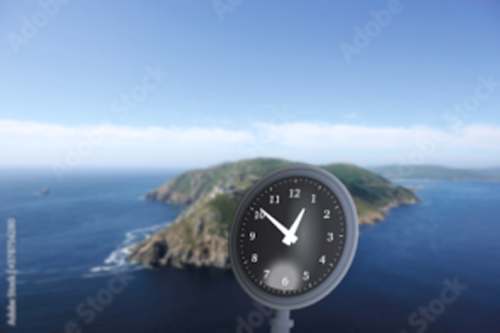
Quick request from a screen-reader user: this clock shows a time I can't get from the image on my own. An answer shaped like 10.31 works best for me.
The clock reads 12.51
